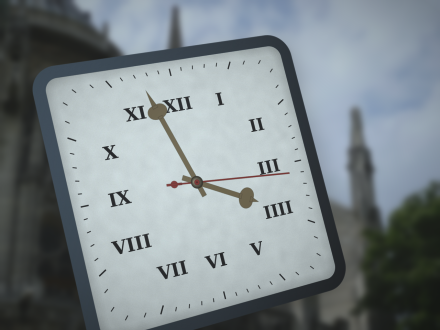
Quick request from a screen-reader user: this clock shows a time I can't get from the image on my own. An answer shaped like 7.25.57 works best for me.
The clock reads 3.57.16
